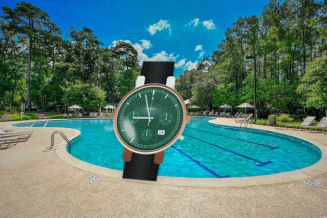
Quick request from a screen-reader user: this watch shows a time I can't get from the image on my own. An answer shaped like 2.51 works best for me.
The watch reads 8.57
